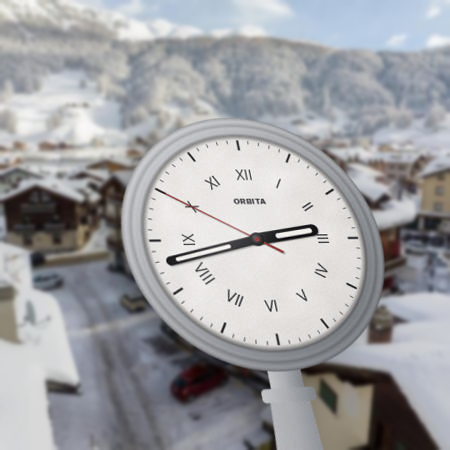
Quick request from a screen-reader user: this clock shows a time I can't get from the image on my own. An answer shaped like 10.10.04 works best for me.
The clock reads 2.42.50
